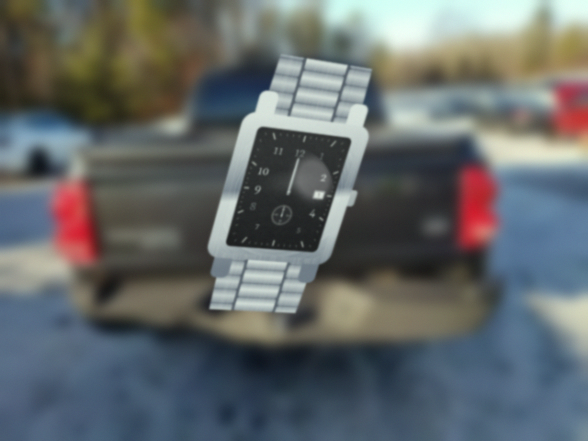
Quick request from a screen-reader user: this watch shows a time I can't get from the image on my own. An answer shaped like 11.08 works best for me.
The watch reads 12.00
